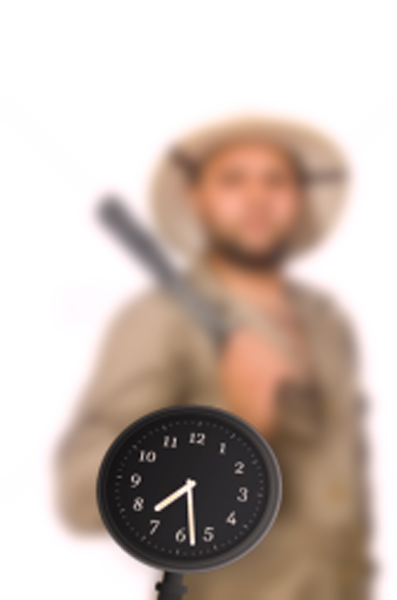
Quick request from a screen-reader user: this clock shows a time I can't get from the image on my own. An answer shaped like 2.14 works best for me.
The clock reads 7.28
